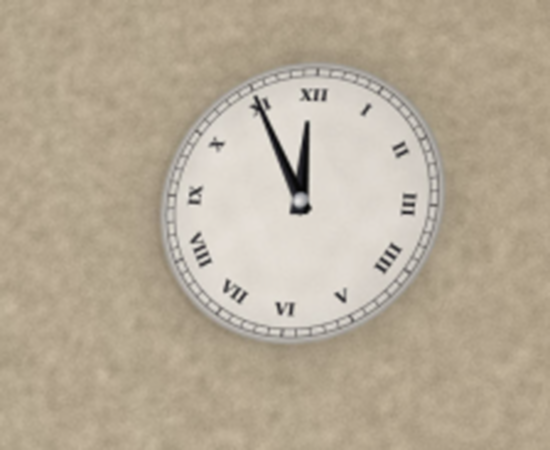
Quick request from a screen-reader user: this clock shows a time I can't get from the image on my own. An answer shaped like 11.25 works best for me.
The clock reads 11.55
